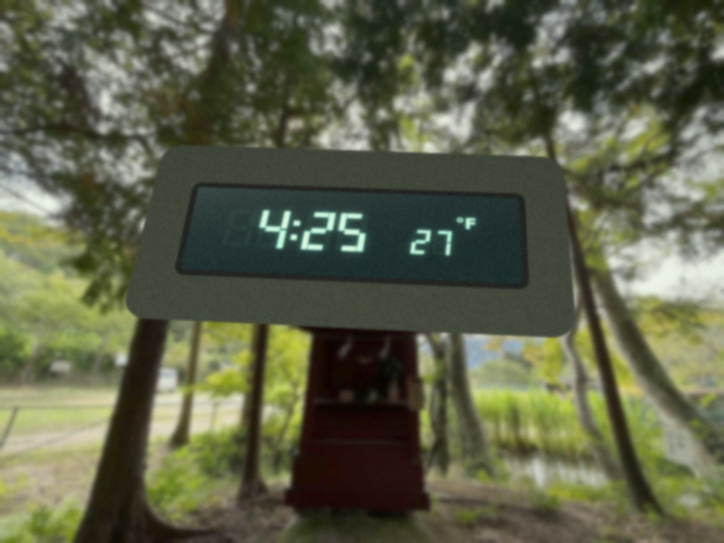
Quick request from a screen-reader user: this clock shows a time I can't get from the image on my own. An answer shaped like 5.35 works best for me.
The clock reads 4.25
